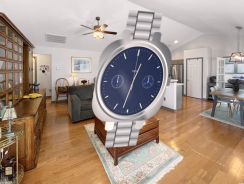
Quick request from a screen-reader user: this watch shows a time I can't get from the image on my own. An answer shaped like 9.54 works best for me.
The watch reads 12.32
